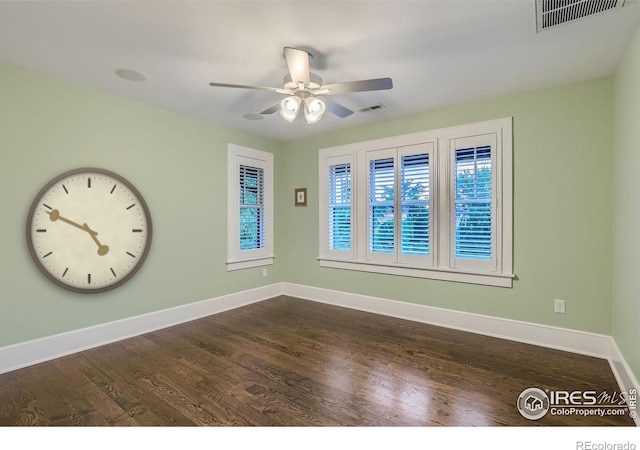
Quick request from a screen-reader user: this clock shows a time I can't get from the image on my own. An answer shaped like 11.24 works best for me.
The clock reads 4.49
